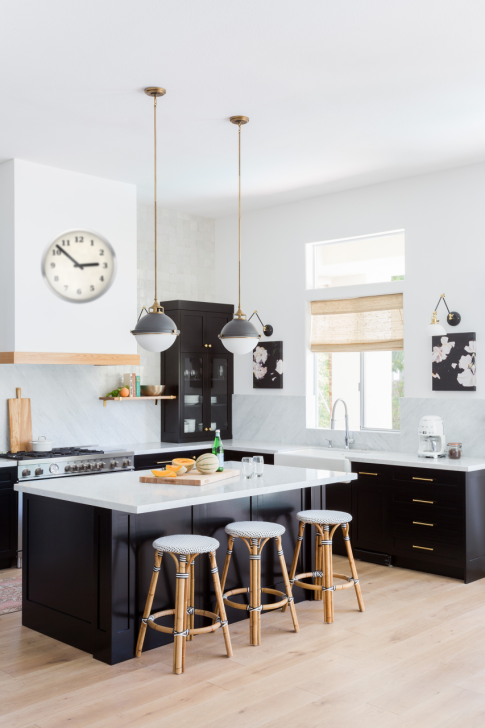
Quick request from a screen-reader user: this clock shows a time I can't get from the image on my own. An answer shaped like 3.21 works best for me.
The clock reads 2.52
